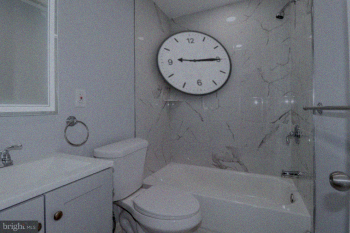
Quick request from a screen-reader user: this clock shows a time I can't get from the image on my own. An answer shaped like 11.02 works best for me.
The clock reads 9.15
